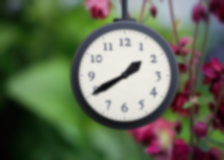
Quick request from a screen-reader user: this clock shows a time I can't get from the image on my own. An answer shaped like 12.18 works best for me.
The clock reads 1.40
